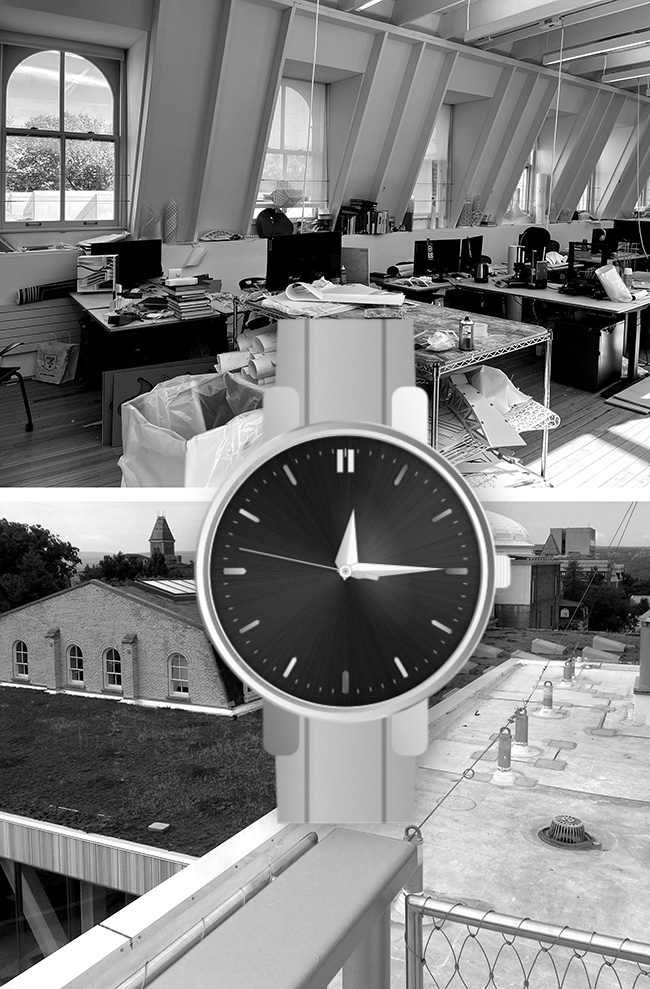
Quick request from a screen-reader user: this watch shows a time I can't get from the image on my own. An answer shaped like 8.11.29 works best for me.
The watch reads 12.14.47
